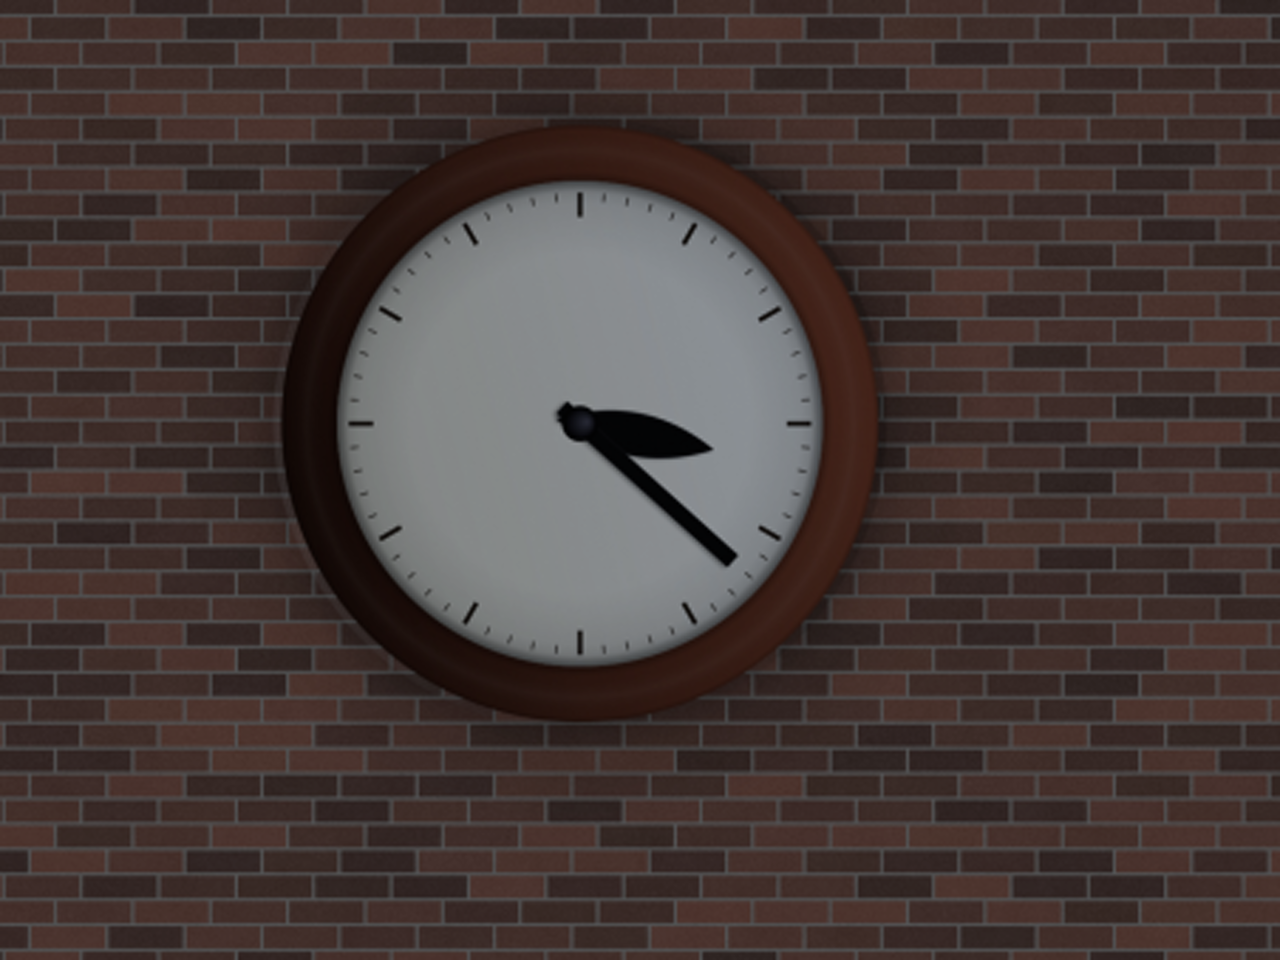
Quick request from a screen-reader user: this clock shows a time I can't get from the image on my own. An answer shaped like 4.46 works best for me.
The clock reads 3.22
